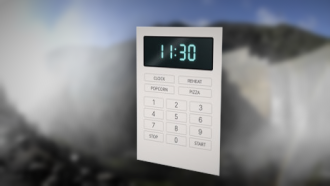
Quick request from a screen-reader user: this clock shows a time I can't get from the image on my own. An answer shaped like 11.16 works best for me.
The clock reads 11.30
